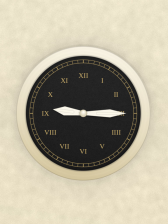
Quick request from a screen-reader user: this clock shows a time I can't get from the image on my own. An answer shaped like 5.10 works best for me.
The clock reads 9.15
